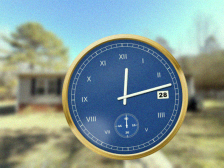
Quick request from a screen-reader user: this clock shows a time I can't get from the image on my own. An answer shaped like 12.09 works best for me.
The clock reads 12.13
